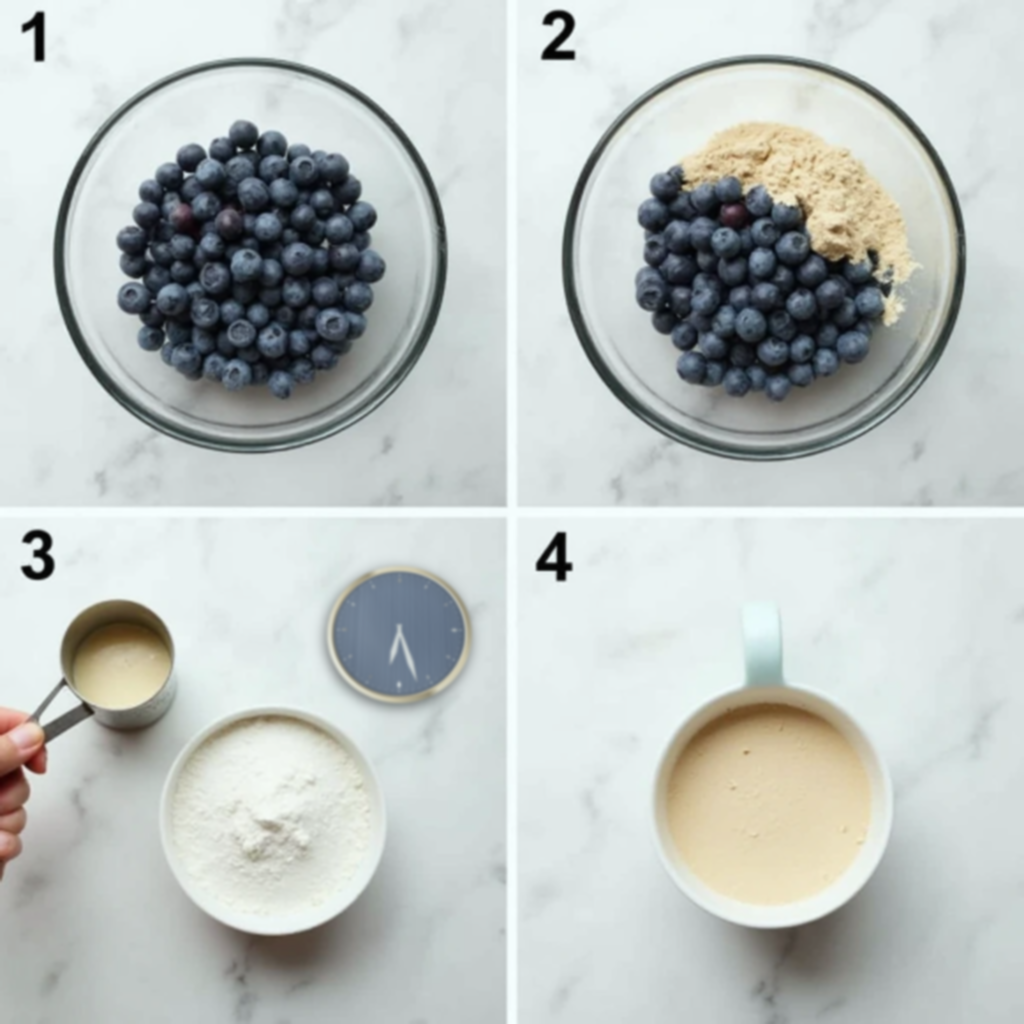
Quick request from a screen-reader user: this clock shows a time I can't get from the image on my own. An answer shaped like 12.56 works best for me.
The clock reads 6.27
